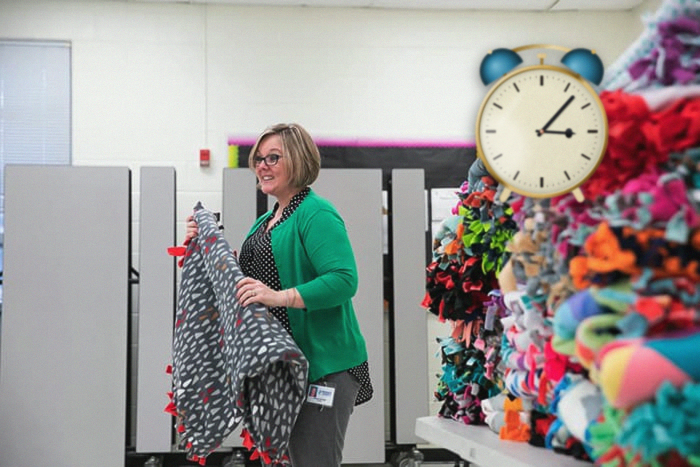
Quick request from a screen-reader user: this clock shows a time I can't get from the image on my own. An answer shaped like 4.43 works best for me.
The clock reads 3.07
